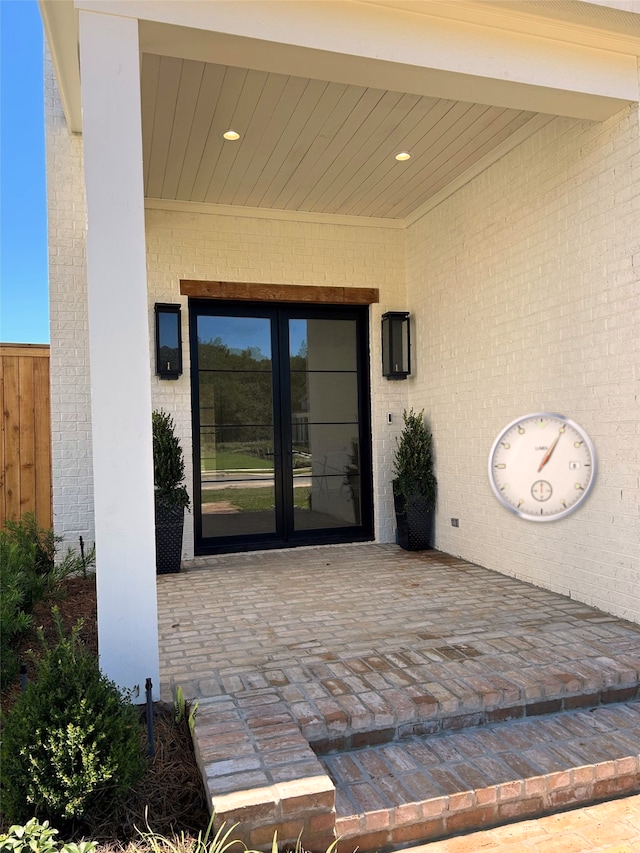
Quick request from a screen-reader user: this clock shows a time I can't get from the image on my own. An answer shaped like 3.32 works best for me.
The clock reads 1.05
